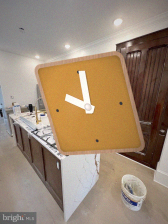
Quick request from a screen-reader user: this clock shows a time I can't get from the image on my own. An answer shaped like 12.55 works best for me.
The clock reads 10.01
